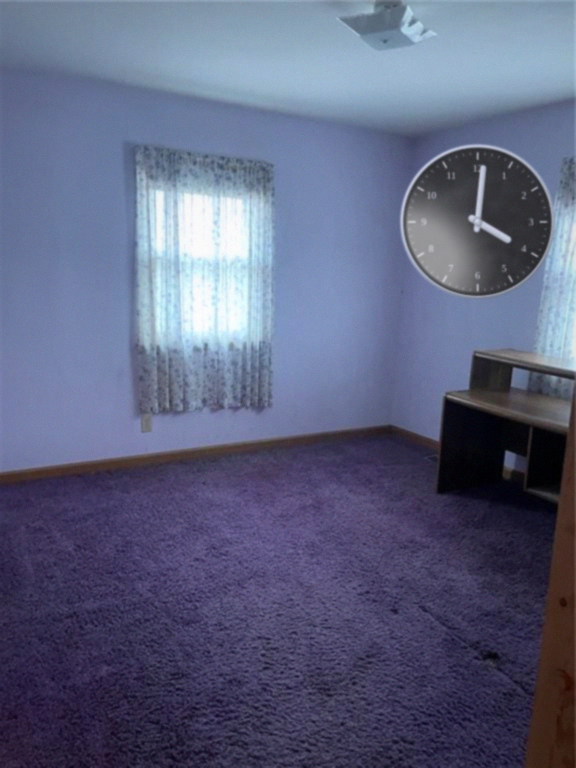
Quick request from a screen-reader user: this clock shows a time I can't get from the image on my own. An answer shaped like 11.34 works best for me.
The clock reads 4.01
